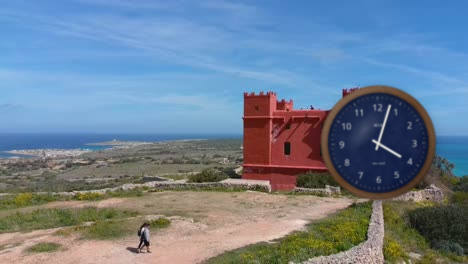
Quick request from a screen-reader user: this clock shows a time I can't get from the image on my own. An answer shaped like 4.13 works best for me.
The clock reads 4.03
